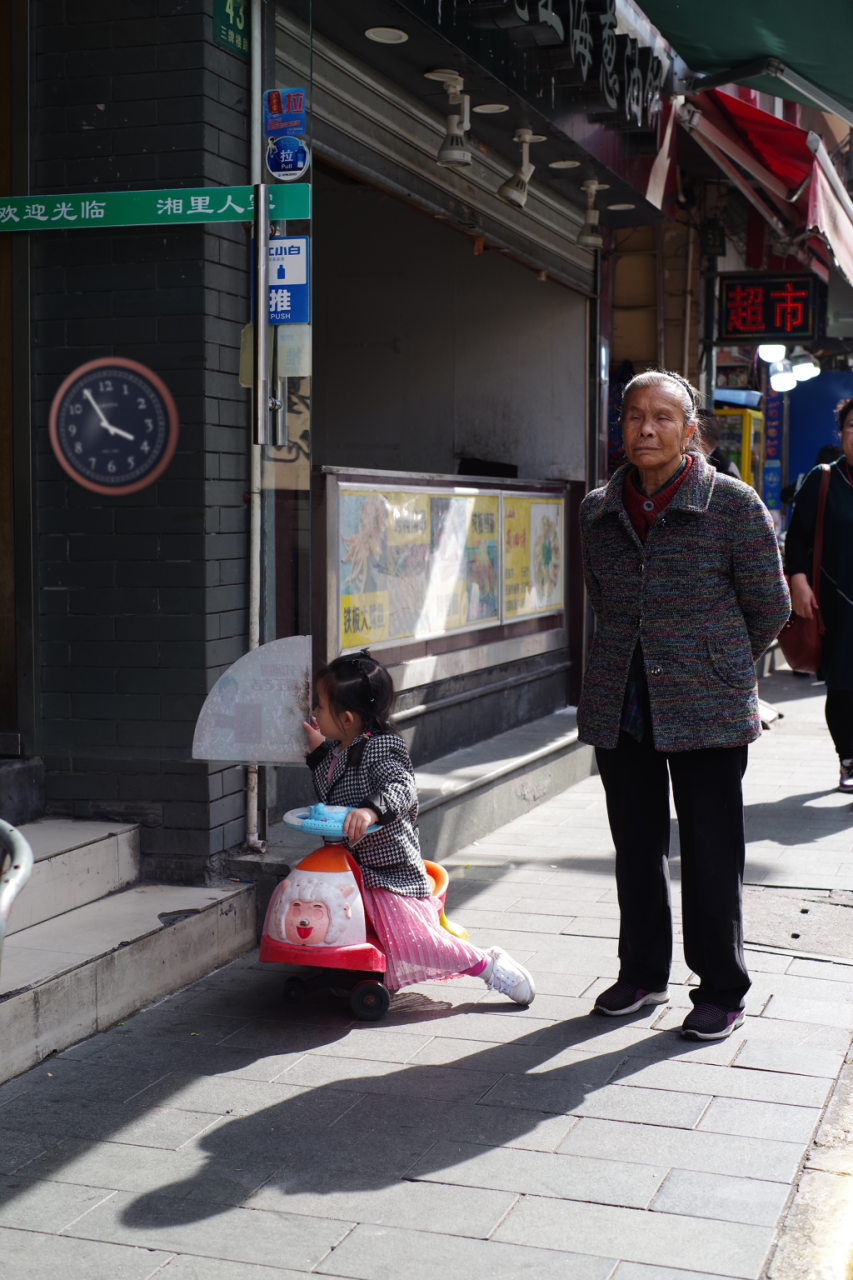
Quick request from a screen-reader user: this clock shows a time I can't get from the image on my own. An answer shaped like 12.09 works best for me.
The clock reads 3.55
